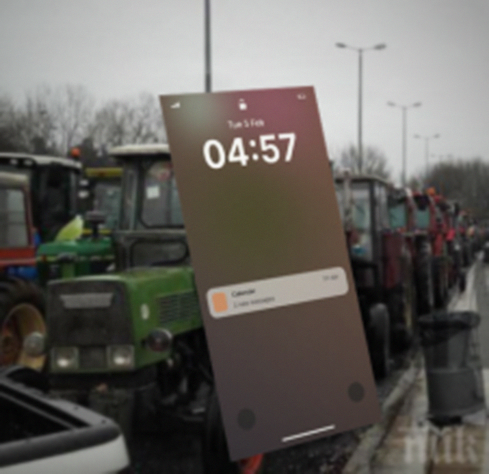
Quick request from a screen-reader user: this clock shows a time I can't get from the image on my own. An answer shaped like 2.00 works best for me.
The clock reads 4.57
